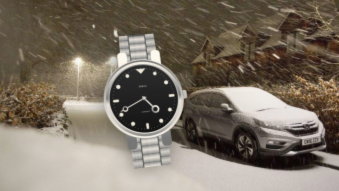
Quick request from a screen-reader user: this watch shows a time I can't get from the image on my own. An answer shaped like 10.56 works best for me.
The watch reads 4.41
